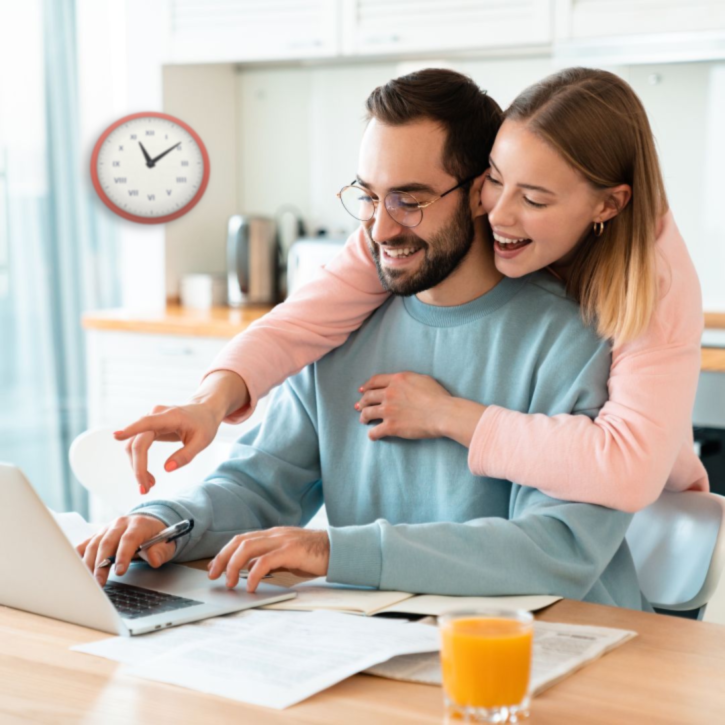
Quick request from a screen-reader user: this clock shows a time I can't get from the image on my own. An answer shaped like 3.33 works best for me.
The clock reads 11.09
